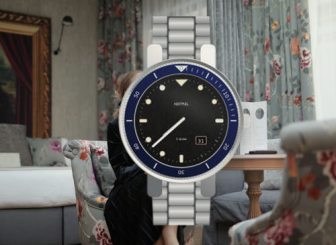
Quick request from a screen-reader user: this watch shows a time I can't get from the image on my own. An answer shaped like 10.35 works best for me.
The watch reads 7.38
